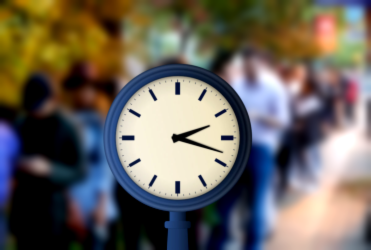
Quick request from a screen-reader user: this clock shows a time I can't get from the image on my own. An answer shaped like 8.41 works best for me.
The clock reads 2.18
